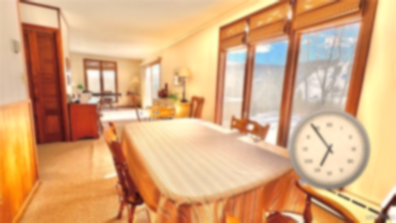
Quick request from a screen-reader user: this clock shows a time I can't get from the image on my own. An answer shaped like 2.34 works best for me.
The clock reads 6.54
